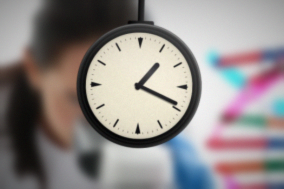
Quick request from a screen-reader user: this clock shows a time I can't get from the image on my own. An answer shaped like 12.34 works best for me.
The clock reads 1.19
